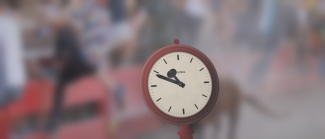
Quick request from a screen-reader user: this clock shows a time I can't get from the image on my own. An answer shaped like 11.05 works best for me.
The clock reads 10.49
